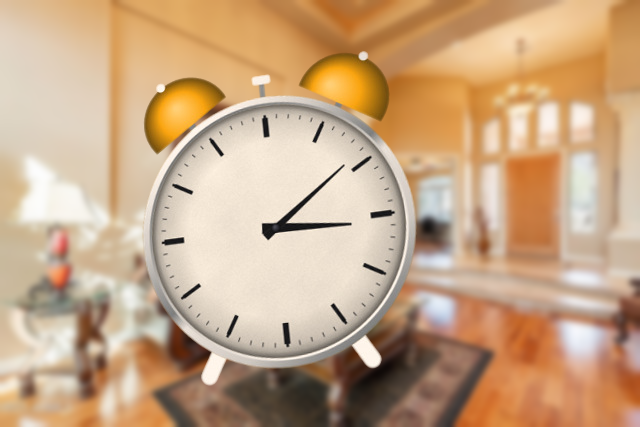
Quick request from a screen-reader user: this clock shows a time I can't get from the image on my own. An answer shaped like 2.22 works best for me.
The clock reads 3.09
